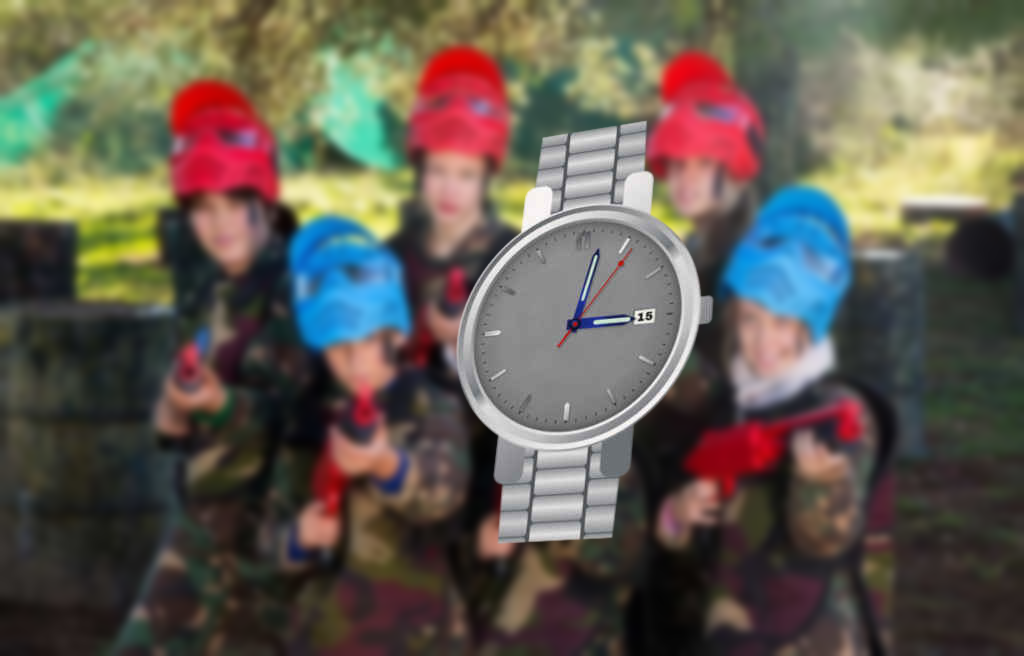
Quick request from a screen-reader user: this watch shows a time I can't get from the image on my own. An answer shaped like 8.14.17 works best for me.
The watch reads 3.02.06
